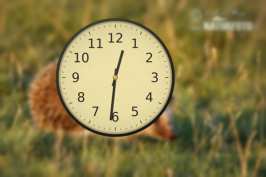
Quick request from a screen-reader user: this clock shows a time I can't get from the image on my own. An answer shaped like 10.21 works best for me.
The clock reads 12.31
